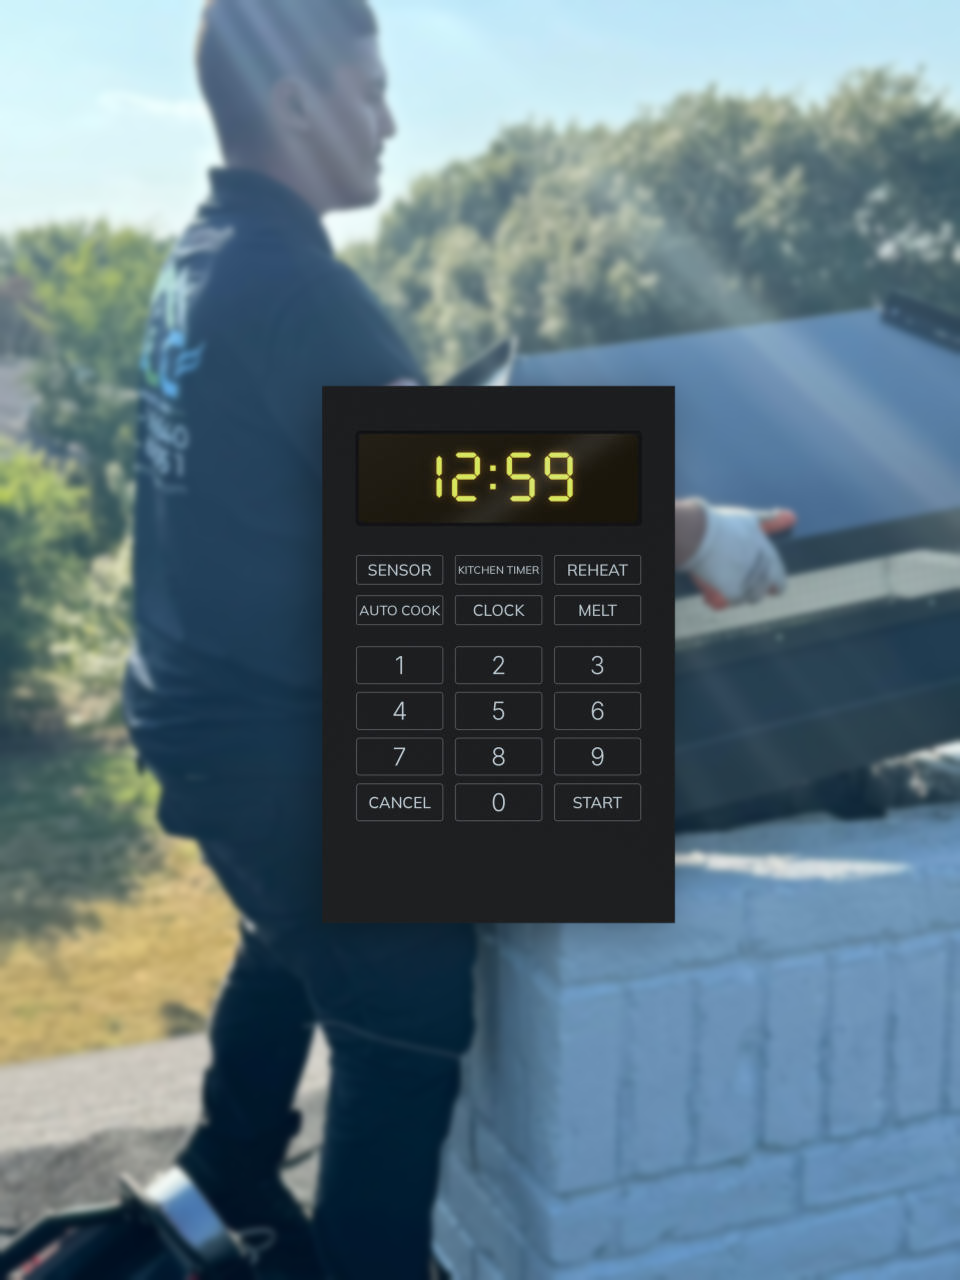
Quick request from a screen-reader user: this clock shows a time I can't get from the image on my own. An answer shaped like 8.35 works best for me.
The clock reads 12.59
